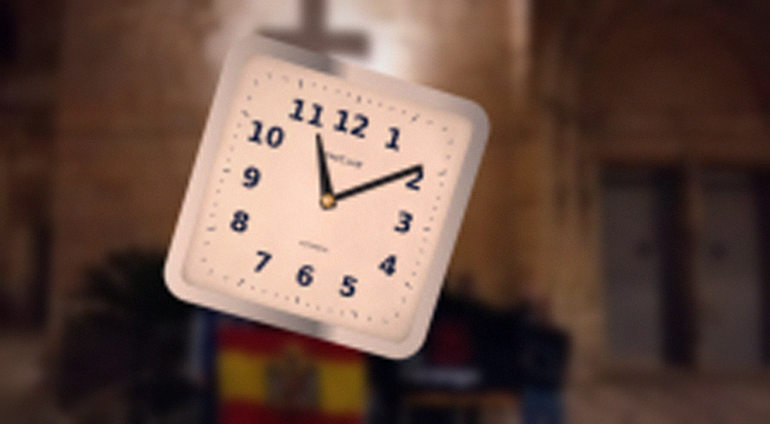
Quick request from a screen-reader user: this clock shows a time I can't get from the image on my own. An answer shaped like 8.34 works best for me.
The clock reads 11.09
